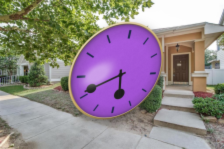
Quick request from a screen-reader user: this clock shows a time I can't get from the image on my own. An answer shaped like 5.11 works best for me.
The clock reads 5.41
